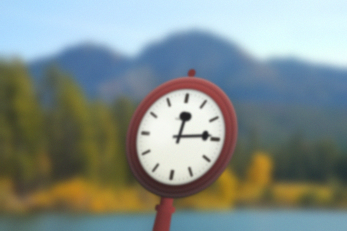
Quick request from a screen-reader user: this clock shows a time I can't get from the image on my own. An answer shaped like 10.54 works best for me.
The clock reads 12.14
